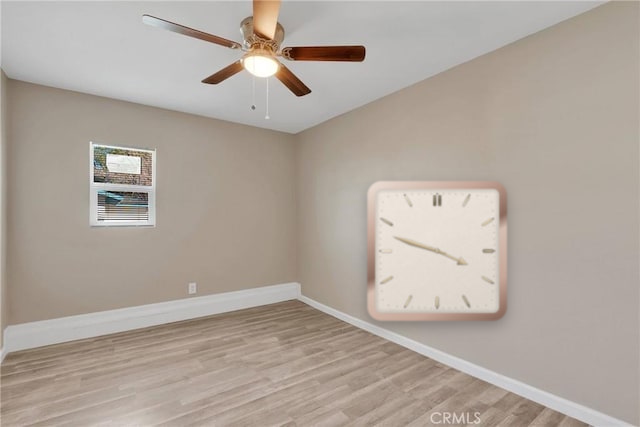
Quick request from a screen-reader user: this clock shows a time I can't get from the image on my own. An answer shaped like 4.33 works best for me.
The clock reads 3.48
